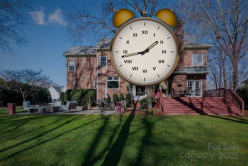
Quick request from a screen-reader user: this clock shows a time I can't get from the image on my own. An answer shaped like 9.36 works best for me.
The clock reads 1.43
